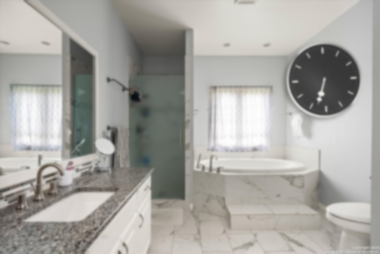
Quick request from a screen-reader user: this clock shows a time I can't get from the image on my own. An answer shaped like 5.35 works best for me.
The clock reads 6.33
